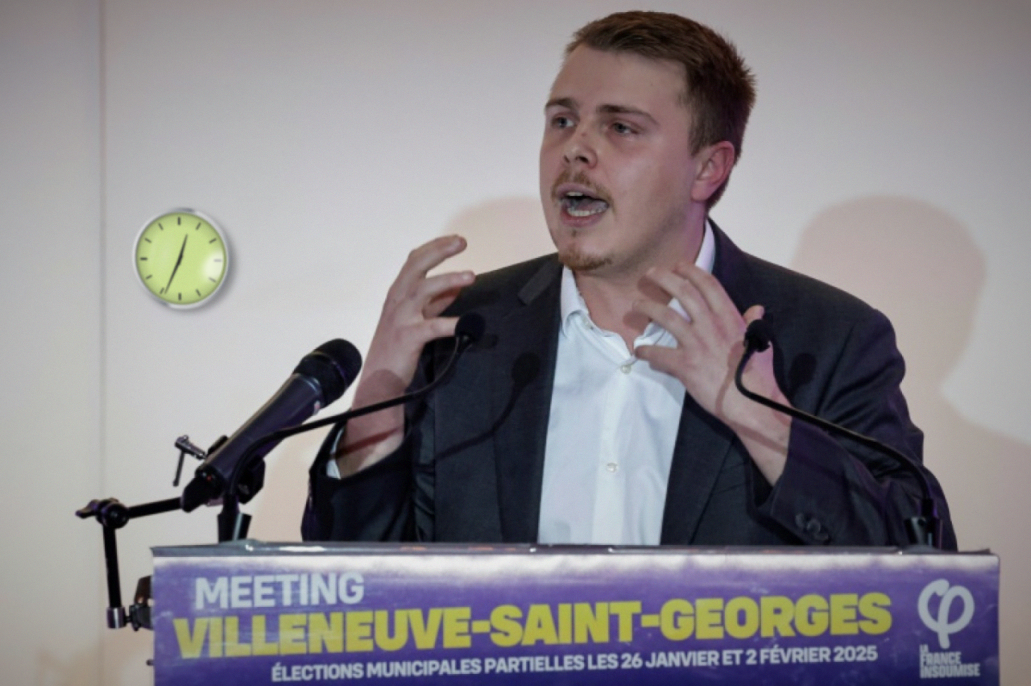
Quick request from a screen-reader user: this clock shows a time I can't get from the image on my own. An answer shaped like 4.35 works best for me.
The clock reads 12.34
